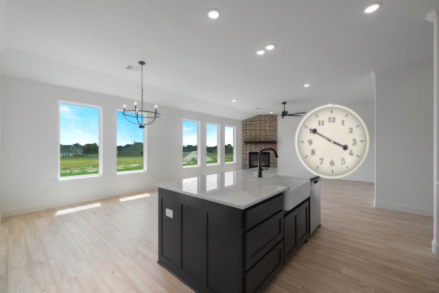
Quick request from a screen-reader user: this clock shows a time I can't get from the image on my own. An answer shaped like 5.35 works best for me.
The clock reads 3.50
